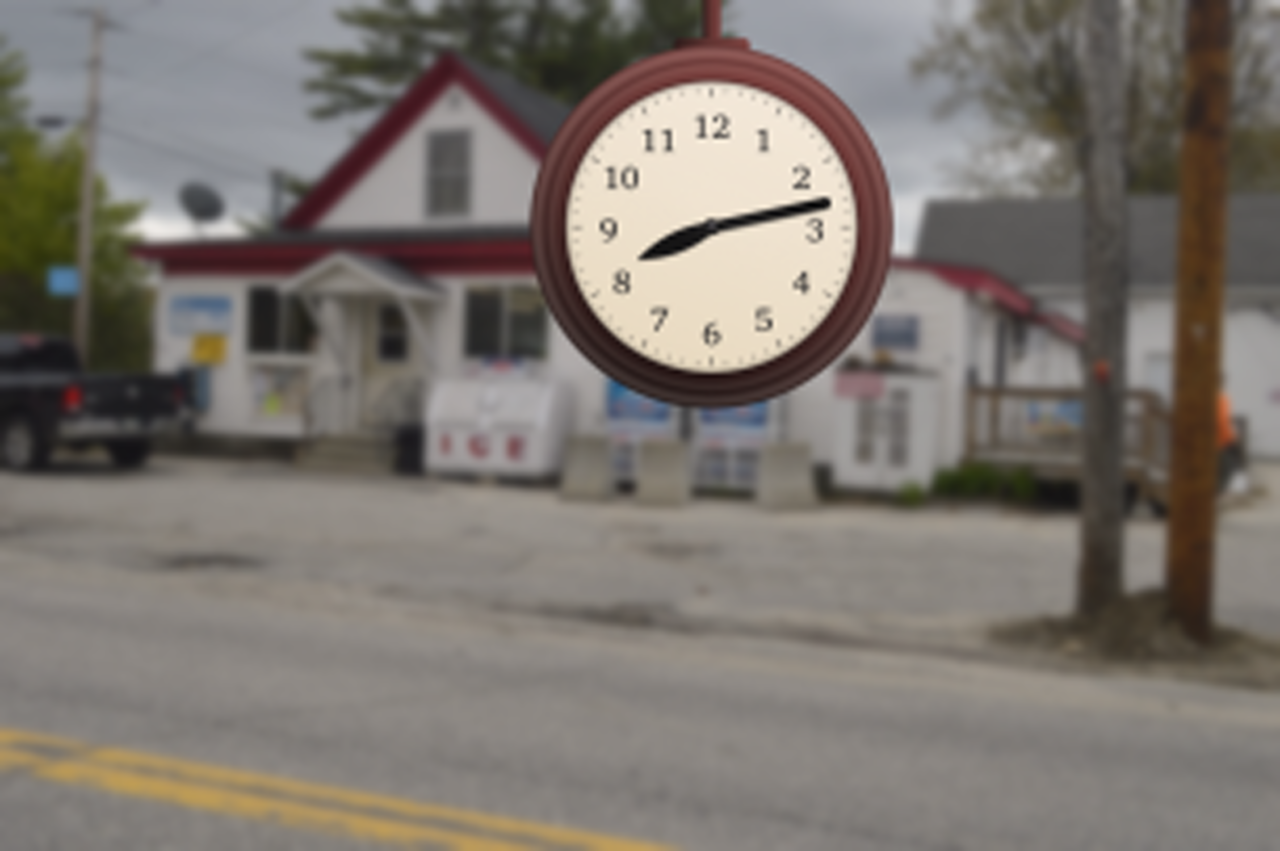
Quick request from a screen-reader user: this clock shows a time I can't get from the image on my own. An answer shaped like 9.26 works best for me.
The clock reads 8.13
